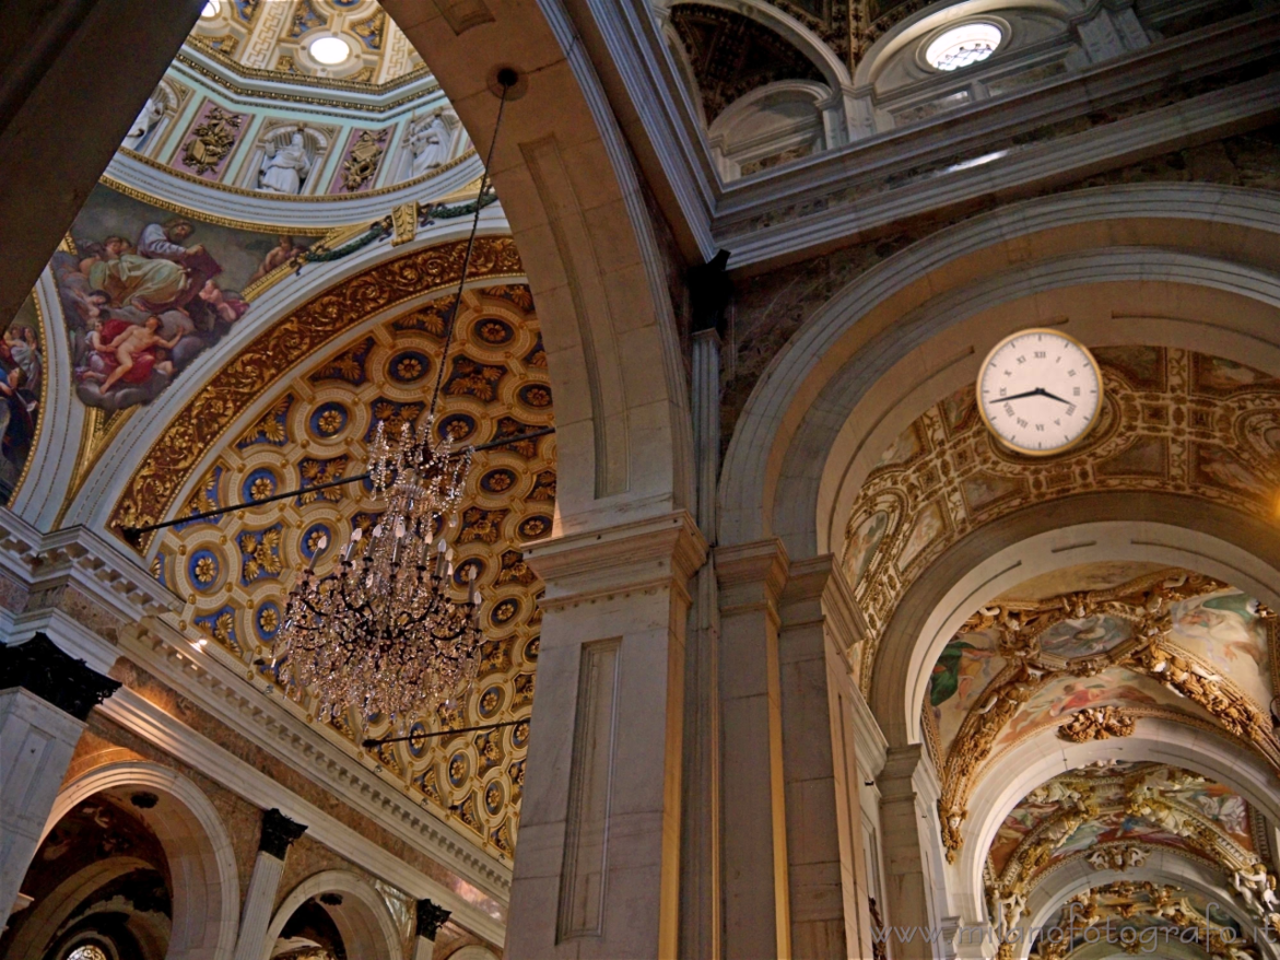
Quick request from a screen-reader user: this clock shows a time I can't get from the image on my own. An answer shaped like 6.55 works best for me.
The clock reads 3.43
